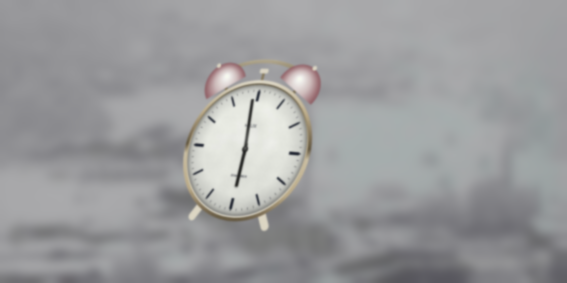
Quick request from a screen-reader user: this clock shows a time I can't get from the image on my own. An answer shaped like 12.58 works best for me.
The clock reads 5.59
